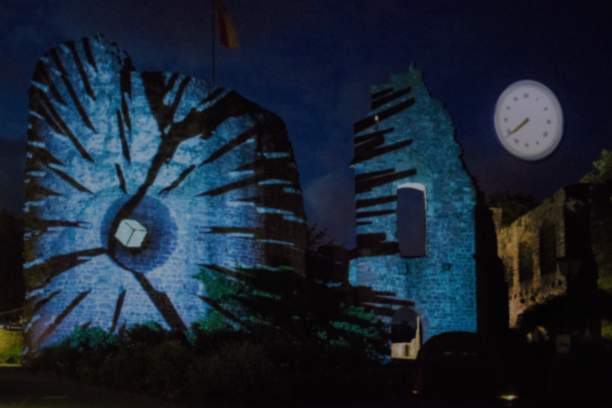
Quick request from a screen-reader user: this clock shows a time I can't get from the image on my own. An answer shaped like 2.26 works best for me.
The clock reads 7.39
